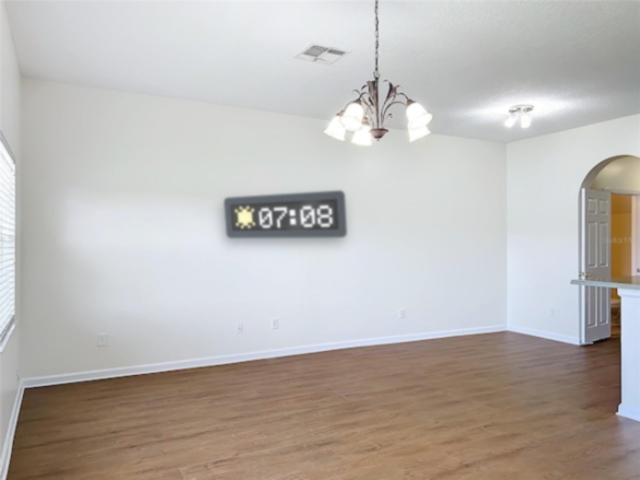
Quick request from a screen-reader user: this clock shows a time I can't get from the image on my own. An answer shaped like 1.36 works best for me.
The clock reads 7.08
